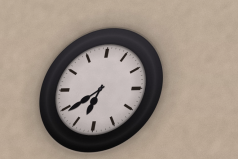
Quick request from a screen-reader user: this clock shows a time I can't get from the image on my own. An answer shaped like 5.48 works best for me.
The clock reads 6.39
